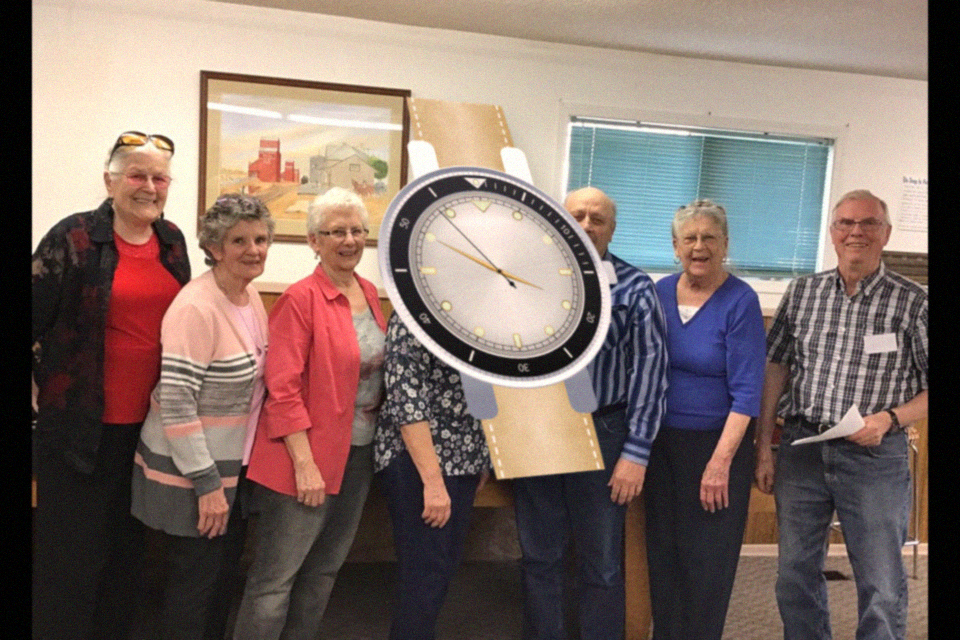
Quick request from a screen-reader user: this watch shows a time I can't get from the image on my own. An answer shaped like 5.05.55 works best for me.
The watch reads 3.49.54
